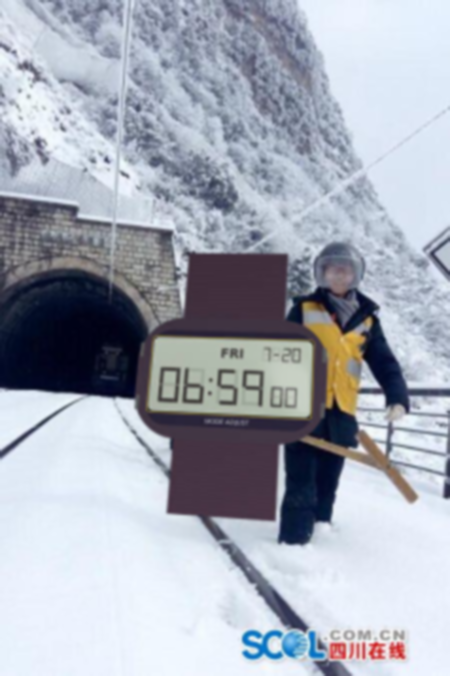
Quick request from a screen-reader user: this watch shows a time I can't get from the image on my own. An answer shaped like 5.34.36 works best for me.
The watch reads 6.59.00
